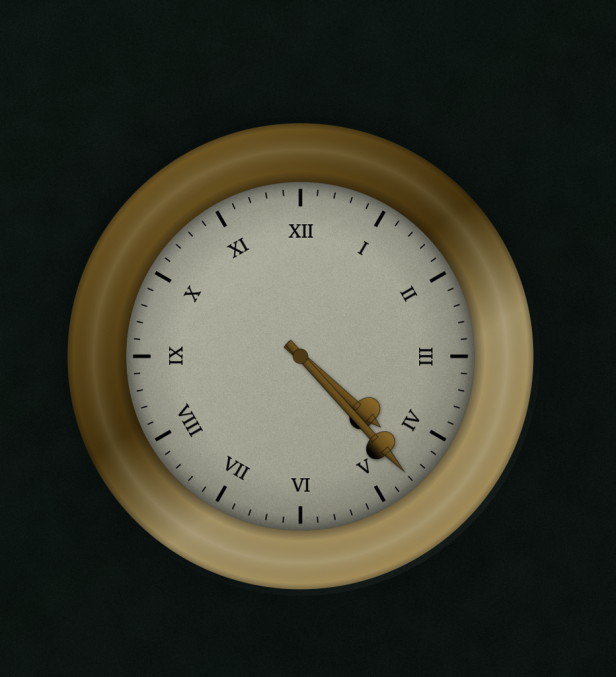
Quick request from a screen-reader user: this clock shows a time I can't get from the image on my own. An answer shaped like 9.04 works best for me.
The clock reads 4.23
